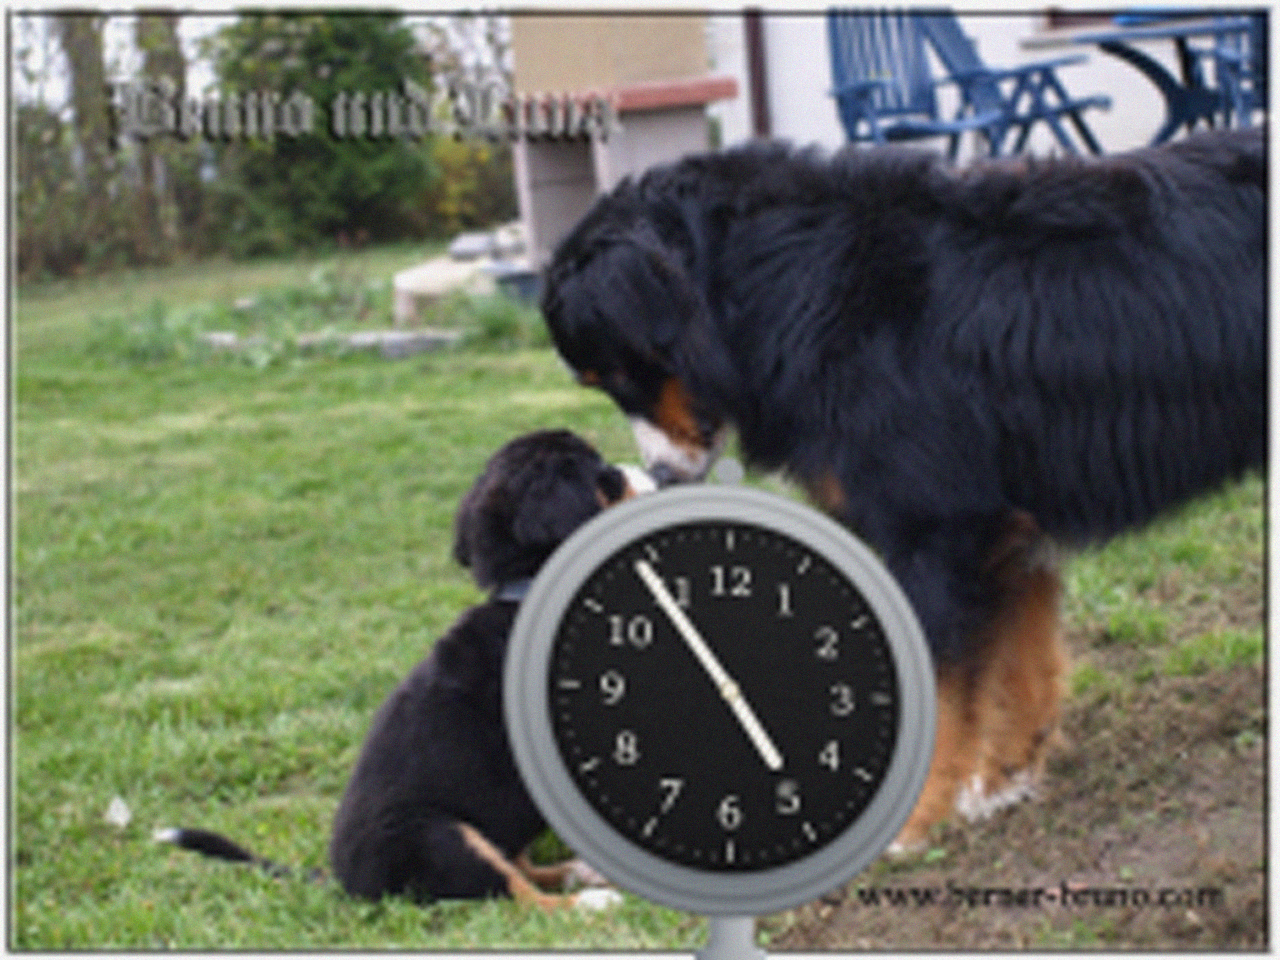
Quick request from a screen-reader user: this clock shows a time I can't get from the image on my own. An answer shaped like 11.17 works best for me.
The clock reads 4.54
